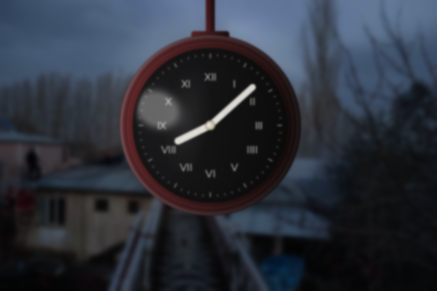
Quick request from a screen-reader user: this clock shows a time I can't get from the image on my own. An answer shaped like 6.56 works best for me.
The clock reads 8.08
